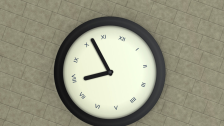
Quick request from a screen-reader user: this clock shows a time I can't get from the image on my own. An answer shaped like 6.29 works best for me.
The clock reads 7.52
